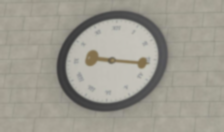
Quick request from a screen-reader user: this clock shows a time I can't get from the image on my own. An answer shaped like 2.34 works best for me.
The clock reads 9.16
